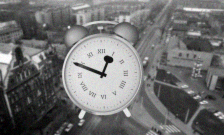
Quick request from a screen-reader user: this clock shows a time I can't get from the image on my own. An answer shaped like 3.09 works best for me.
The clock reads 12.49
